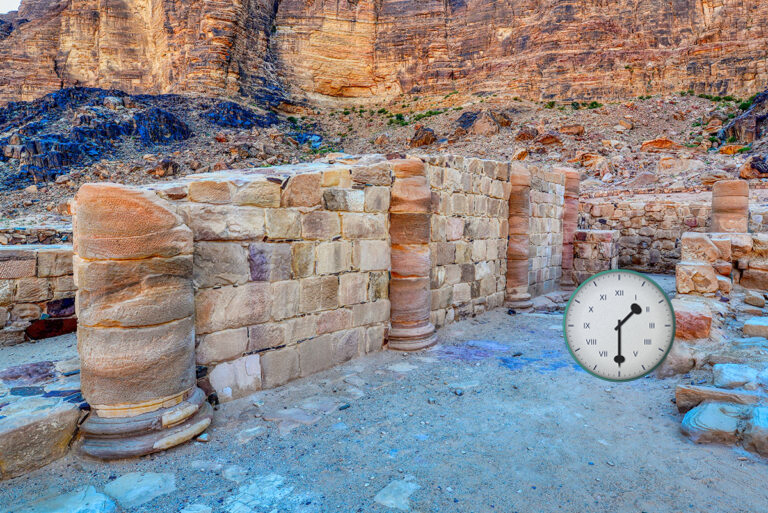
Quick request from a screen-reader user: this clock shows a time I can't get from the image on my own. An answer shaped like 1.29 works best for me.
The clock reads 1.30
